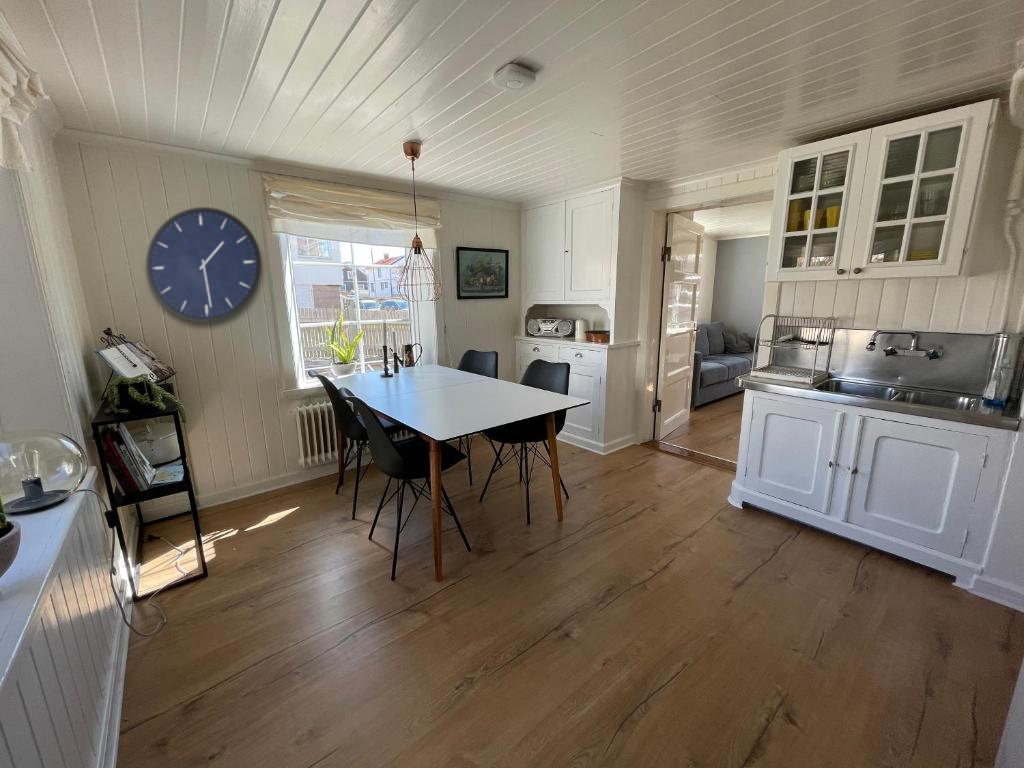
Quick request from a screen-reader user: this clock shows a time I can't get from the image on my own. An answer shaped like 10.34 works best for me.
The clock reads 1.29
